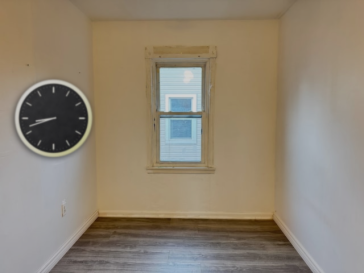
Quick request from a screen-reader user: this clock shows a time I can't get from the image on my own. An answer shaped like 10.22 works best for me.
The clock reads 8.42
